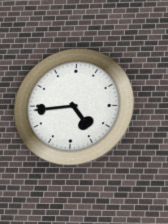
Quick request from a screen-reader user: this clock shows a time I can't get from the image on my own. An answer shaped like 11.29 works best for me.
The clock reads 4.44
